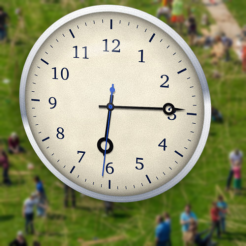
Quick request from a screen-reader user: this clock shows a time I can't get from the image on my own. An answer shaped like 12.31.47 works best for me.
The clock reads 6.14.31
